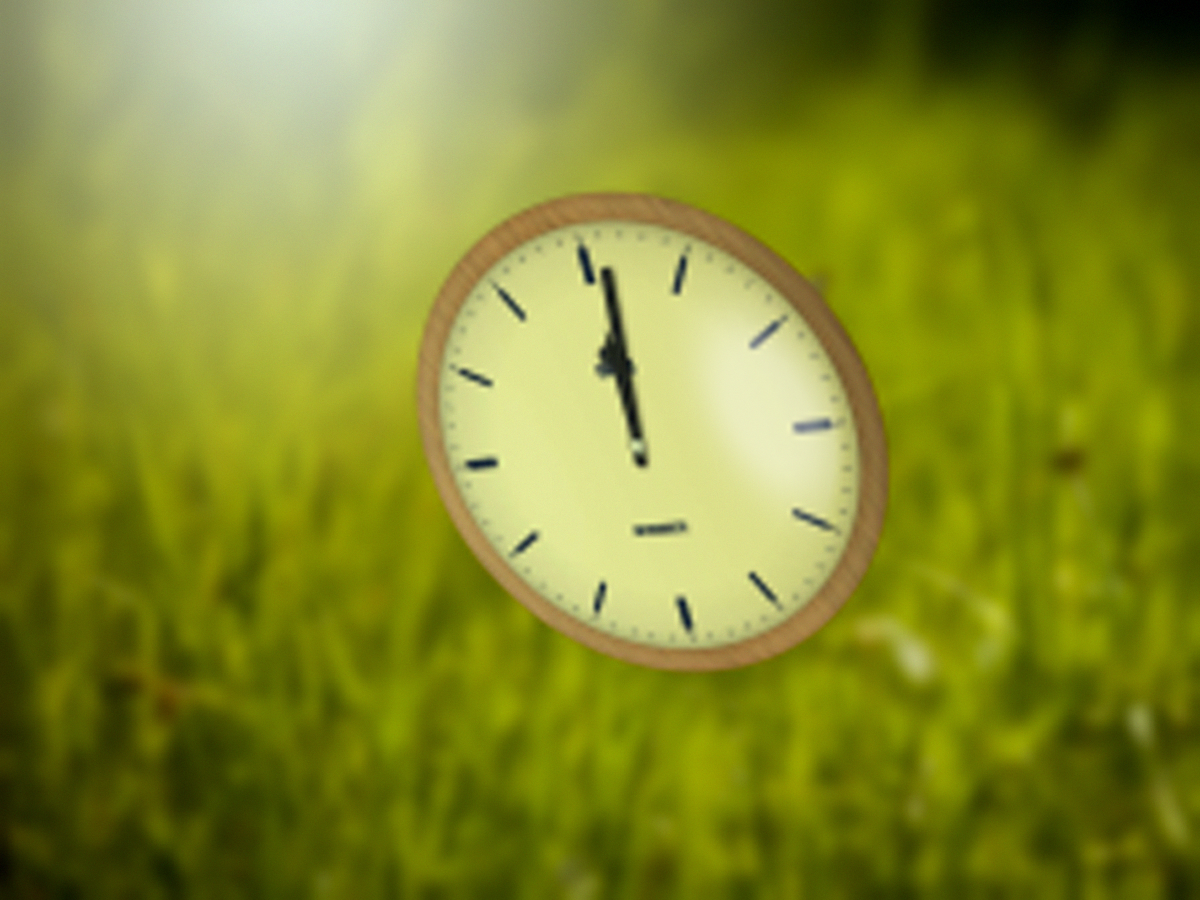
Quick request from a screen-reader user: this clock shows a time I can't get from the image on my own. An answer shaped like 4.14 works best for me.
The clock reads 12.01
